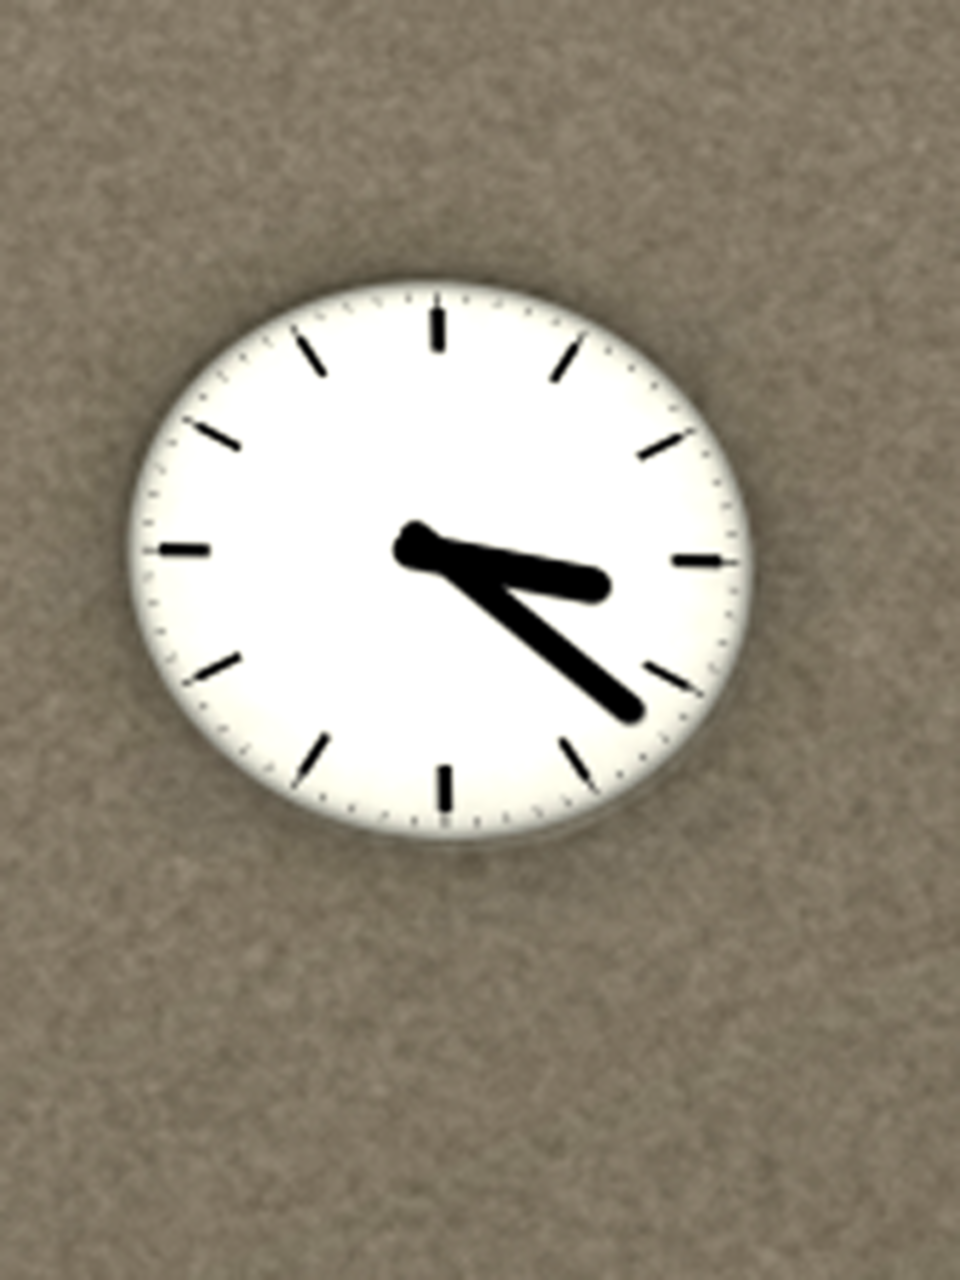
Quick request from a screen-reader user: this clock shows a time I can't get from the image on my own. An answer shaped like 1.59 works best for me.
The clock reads 3.22
